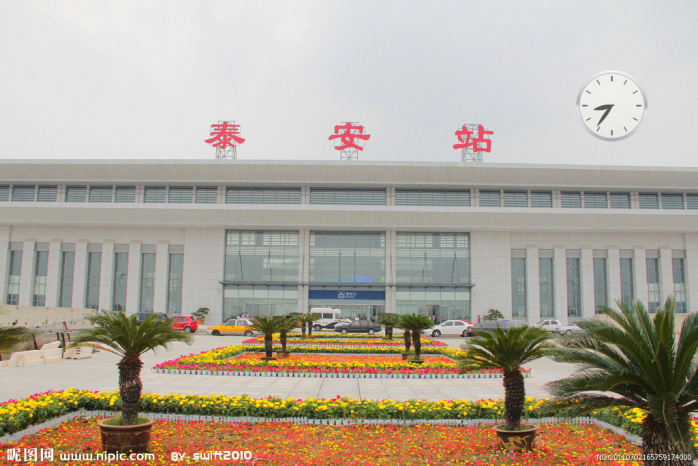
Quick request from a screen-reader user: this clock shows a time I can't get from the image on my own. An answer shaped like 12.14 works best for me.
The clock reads 8.36
